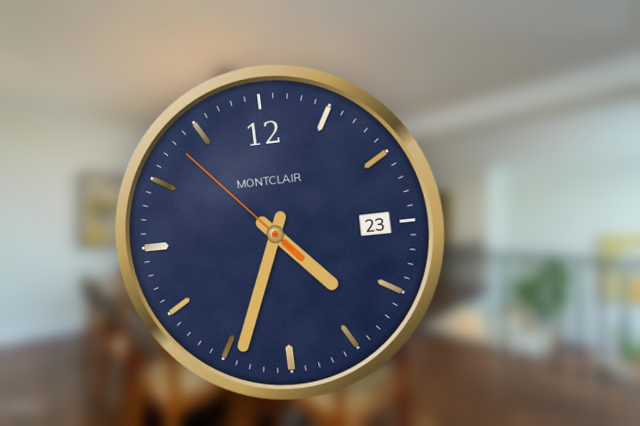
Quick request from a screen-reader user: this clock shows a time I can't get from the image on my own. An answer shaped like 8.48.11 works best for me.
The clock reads 4.33.53
